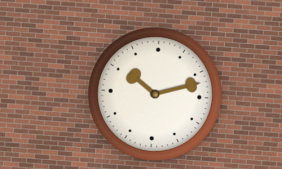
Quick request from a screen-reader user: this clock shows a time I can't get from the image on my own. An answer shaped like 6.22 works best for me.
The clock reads 10.12
